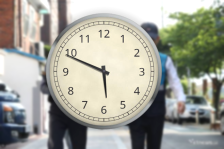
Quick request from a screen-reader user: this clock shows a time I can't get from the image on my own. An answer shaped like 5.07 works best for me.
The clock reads 5.49
